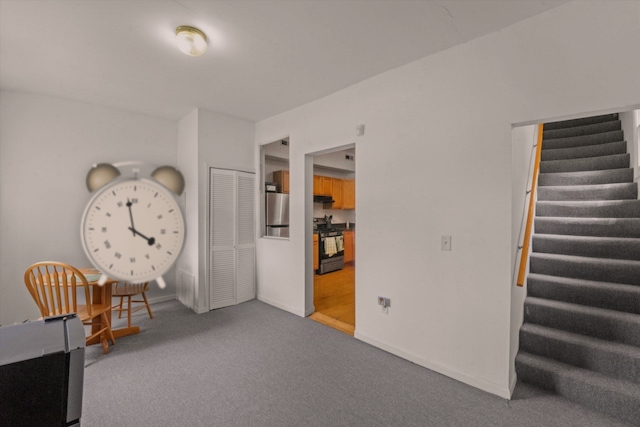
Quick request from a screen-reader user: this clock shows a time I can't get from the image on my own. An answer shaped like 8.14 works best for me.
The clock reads 3.58
